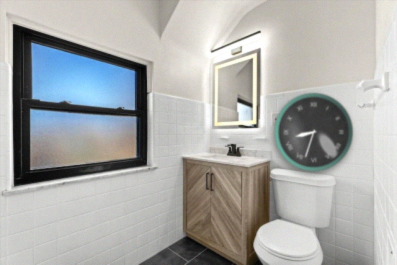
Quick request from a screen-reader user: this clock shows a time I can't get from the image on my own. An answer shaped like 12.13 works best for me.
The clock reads 8.33
